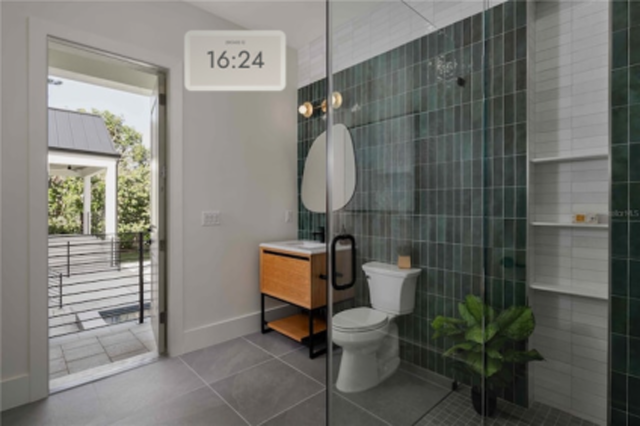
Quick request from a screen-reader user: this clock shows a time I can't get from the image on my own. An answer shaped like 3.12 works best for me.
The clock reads 16.24
